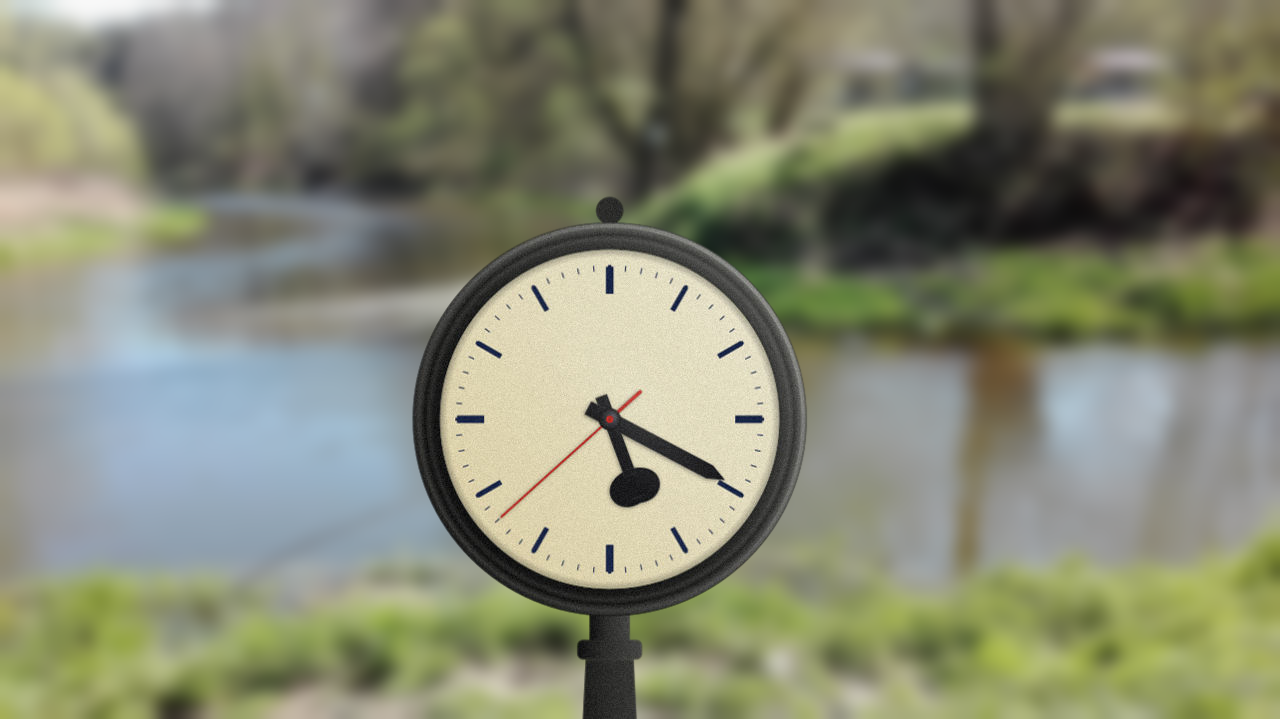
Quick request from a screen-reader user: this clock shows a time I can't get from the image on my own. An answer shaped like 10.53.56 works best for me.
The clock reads 5.19.38
